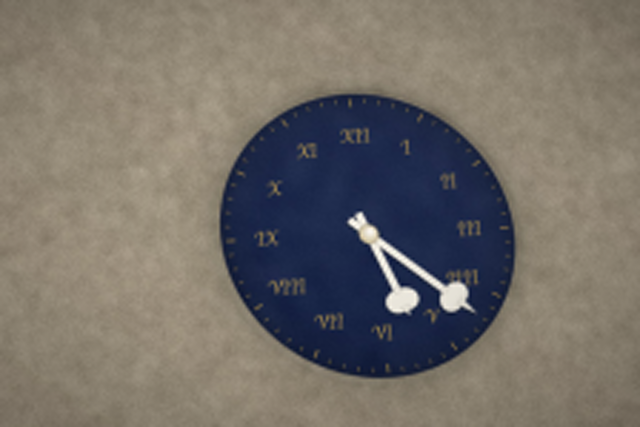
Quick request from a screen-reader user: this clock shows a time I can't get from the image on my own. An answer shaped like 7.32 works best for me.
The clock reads 5.22
